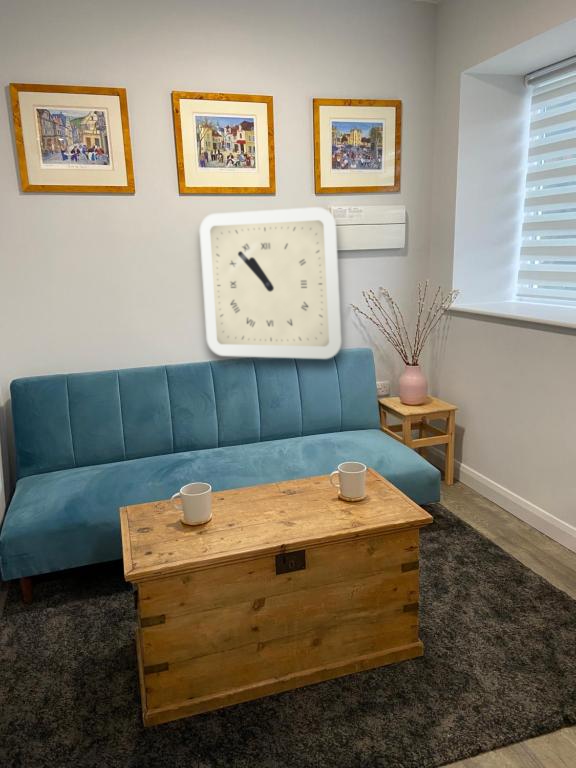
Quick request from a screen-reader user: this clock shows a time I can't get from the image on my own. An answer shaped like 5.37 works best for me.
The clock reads 10.53
